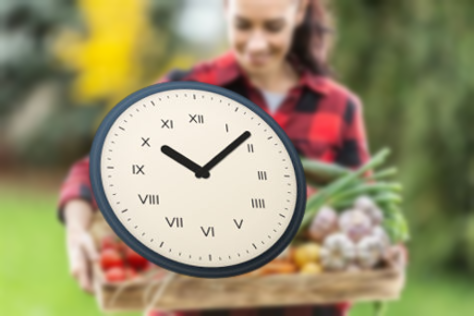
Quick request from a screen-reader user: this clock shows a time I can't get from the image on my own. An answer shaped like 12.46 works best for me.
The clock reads 10.08
